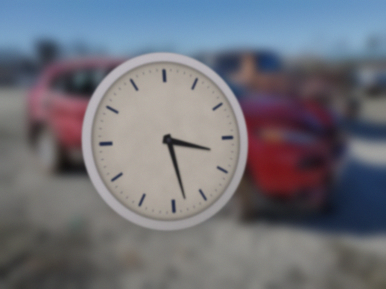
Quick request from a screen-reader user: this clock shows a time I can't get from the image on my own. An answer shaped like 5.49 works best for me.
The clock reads 3.28
